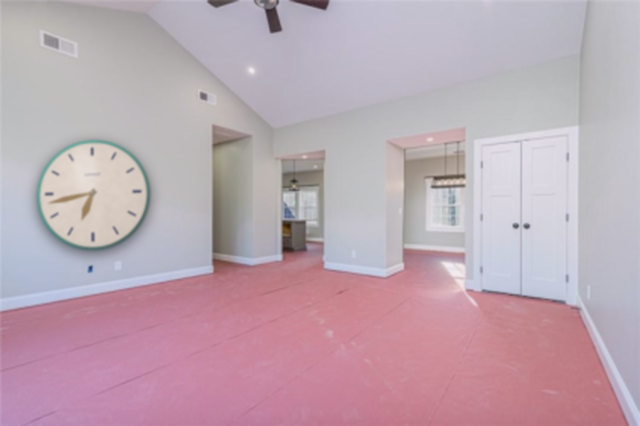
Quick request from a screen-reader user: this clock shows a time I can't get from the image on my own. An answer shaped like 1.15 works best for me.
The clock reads 6.43
